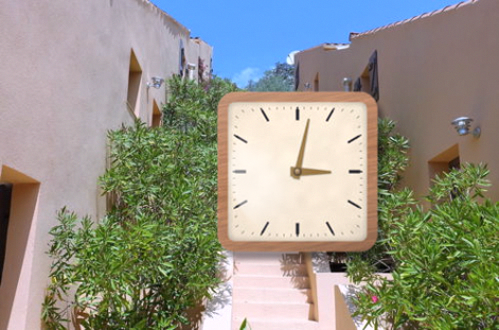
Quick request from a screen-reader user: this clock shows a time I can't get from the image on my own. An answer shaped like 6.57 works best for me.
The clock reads 3.02
